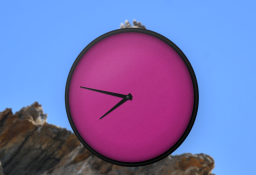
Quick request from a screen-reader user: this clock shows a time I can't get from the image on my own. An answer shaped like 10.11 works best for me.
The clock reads 7.47
